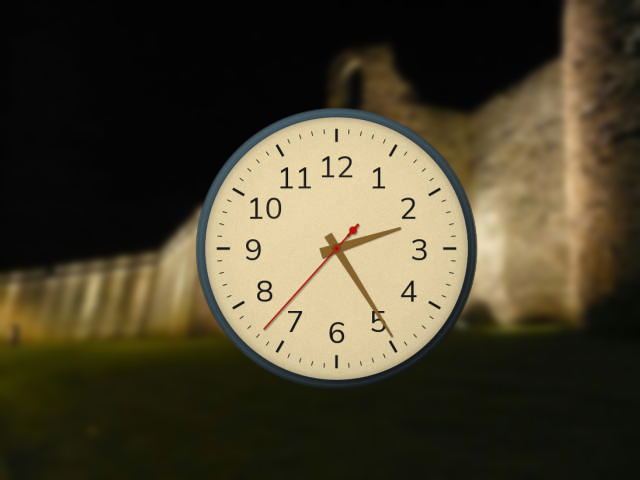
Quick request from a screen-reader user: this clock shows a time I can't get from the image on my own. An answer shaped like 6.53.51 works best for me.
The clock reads 2.24.37
